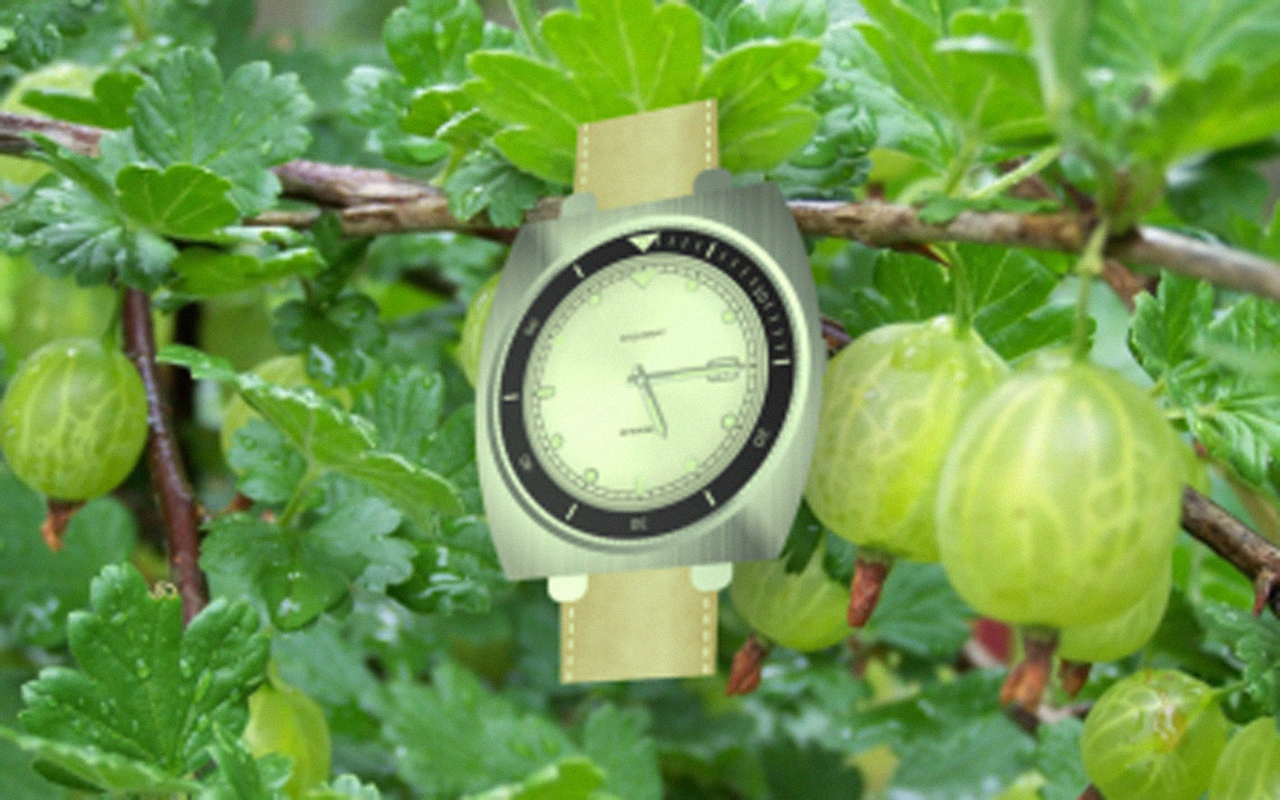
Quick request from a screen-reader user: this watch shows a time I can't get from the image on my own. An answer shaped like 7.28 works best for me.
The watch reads 5.15
